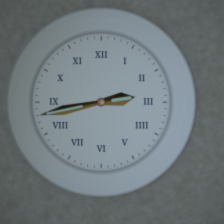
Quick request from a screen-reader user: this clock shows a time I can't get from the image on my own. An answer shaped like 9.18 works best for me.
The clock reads 2.43
